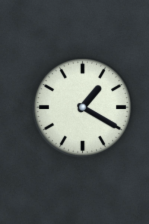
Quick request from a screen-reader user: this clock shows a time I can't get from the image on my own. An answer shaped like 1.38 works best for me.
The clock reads 1.20
